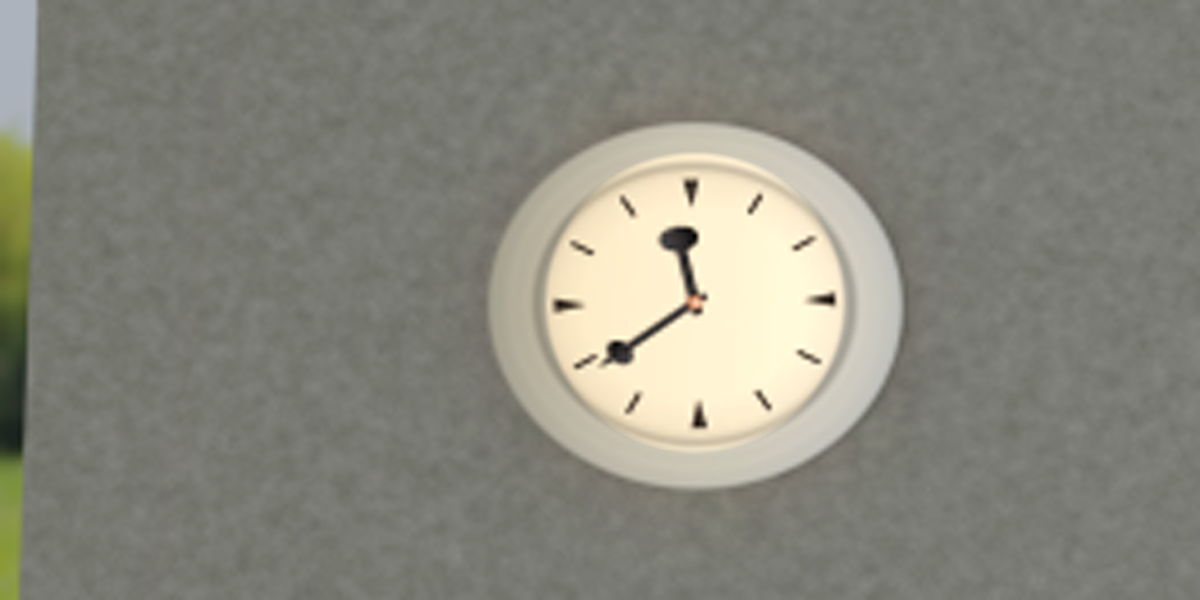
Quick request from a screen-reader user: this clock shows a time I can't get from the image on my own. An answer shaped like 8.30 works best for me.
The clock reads 11.39
